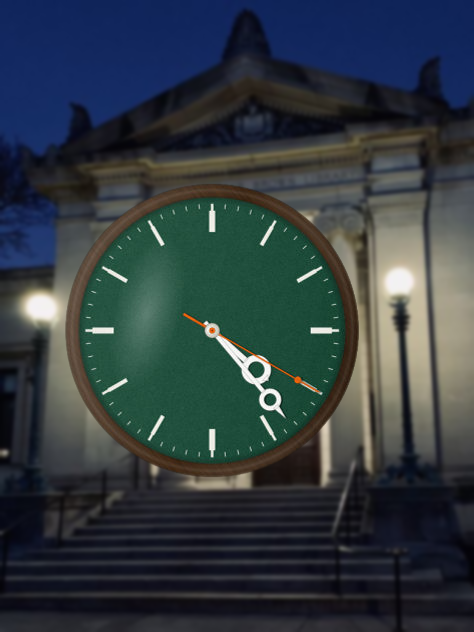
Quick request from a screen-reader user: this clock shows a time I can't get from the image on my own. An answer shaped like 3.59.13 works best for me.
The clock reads 4.23.20
